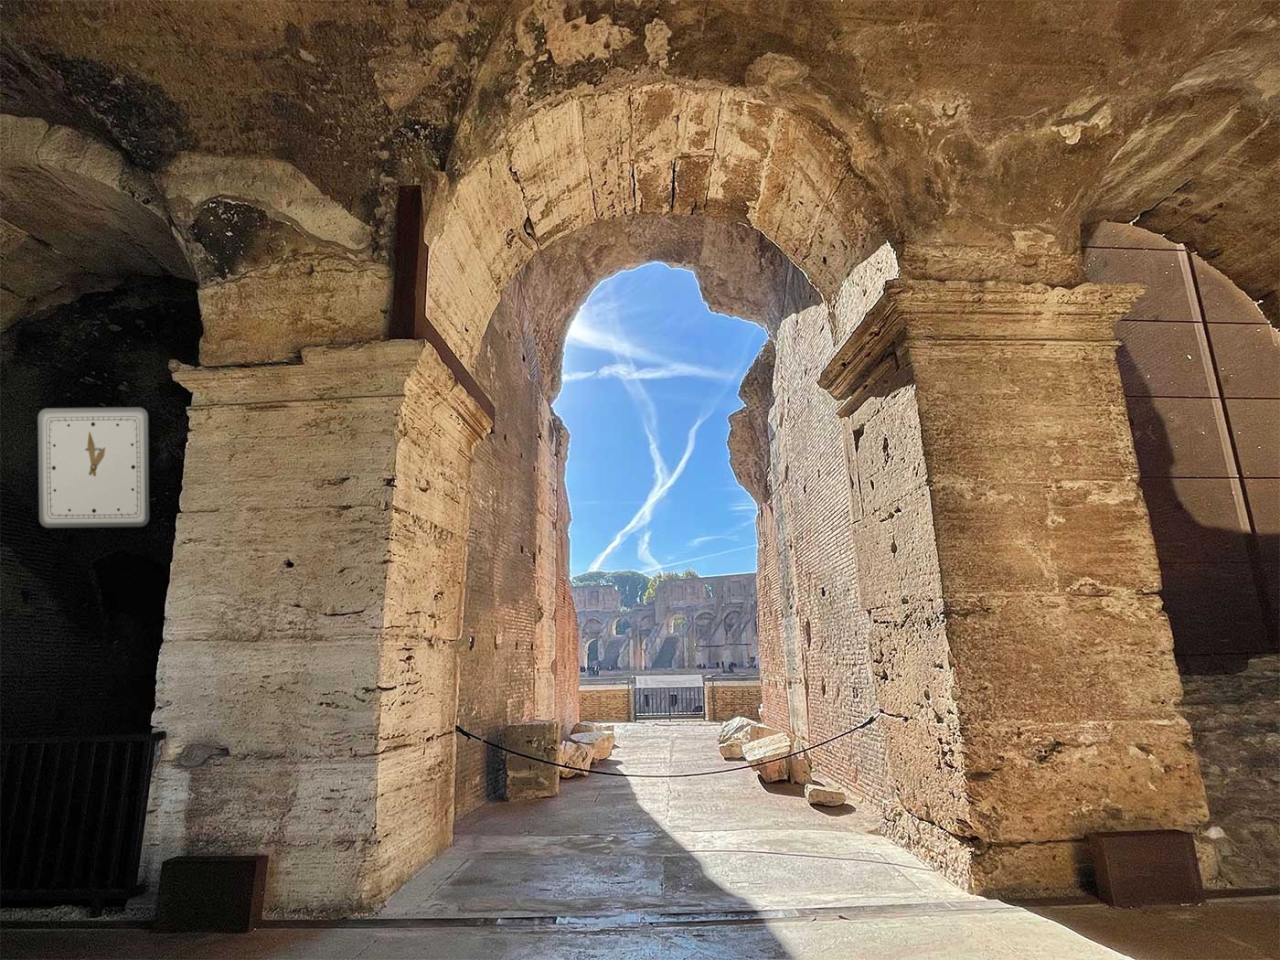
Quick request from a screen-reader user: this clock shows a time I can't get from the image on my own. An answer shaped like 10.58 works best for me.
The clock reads 12.59
